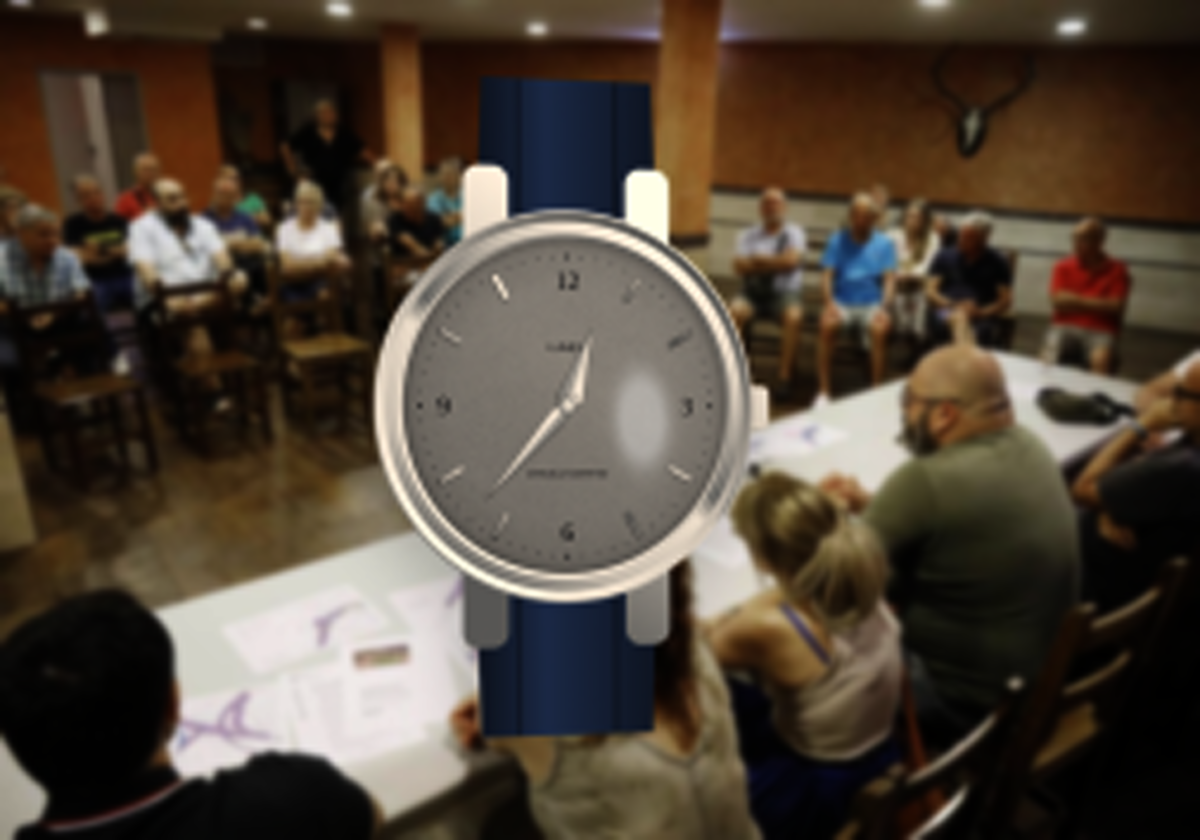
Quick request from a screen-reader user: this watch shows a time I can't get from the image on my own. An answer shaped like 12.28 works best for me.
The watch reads 12.37
